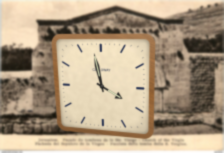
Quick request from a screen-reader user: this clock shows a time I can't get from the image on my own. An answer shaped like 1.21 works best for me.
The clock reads 3.58
